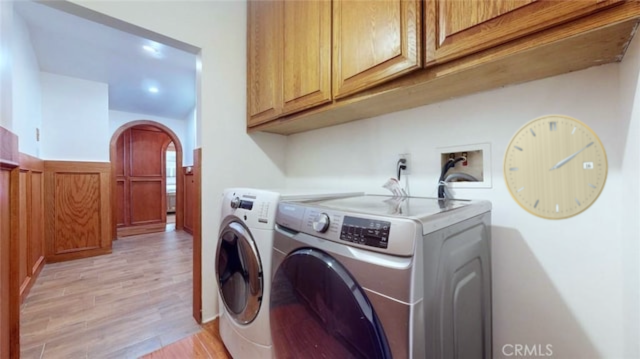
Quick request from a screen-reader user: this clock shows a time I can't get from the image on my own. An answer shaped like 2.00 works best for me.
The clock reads 2.10
